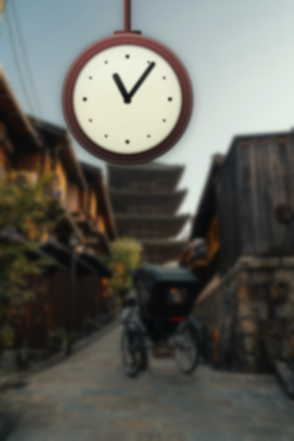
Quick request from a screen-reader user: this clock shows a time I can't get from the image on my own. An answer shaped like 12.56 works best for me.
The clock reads 11.06
